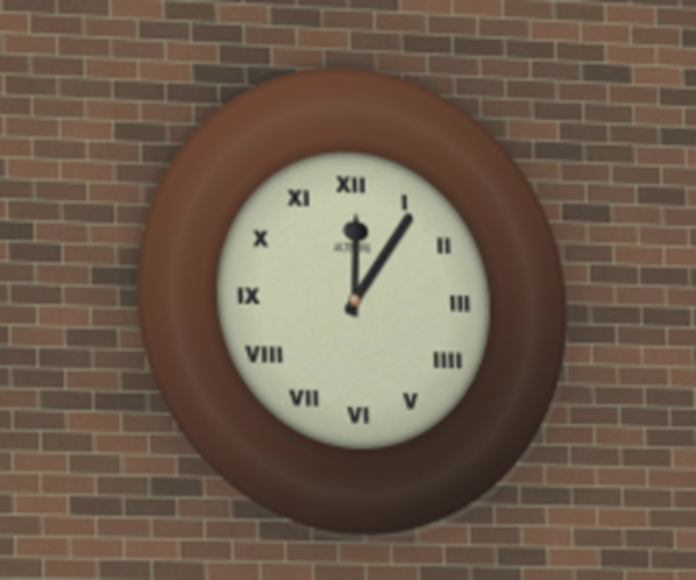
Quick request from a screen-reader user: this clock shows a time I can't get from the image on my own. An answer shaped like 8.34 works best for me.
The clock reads 12.06
